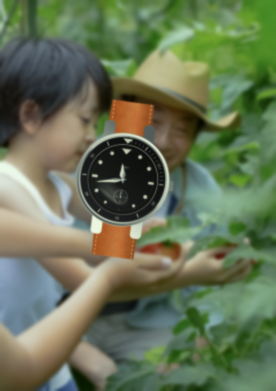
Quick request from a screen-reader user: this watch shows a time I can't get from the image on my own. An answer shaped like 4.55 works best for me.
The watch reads 11.43
